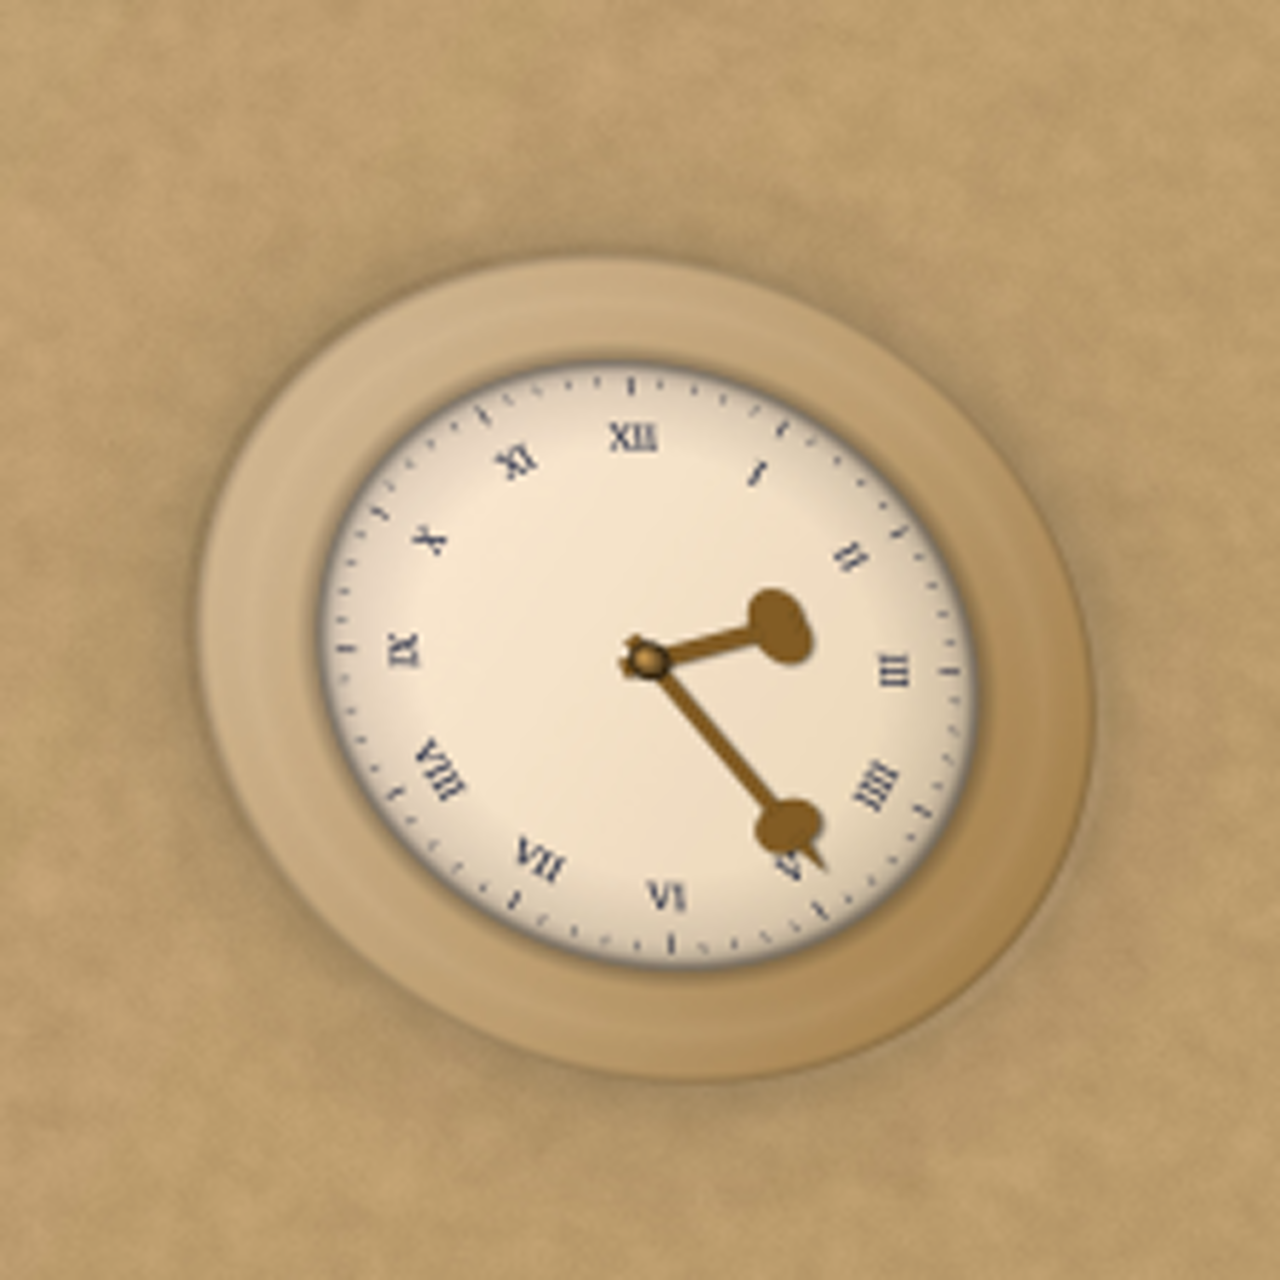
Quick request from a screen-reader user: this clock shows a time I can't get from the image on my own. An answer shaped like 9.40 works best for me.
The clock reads 2.24
